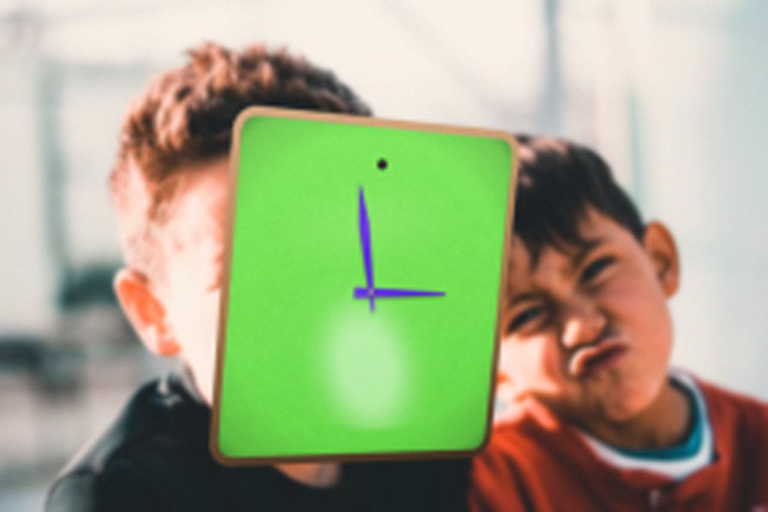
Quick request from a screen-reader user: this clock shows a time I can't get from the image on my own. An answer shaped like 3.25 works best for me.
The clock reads 2.58
